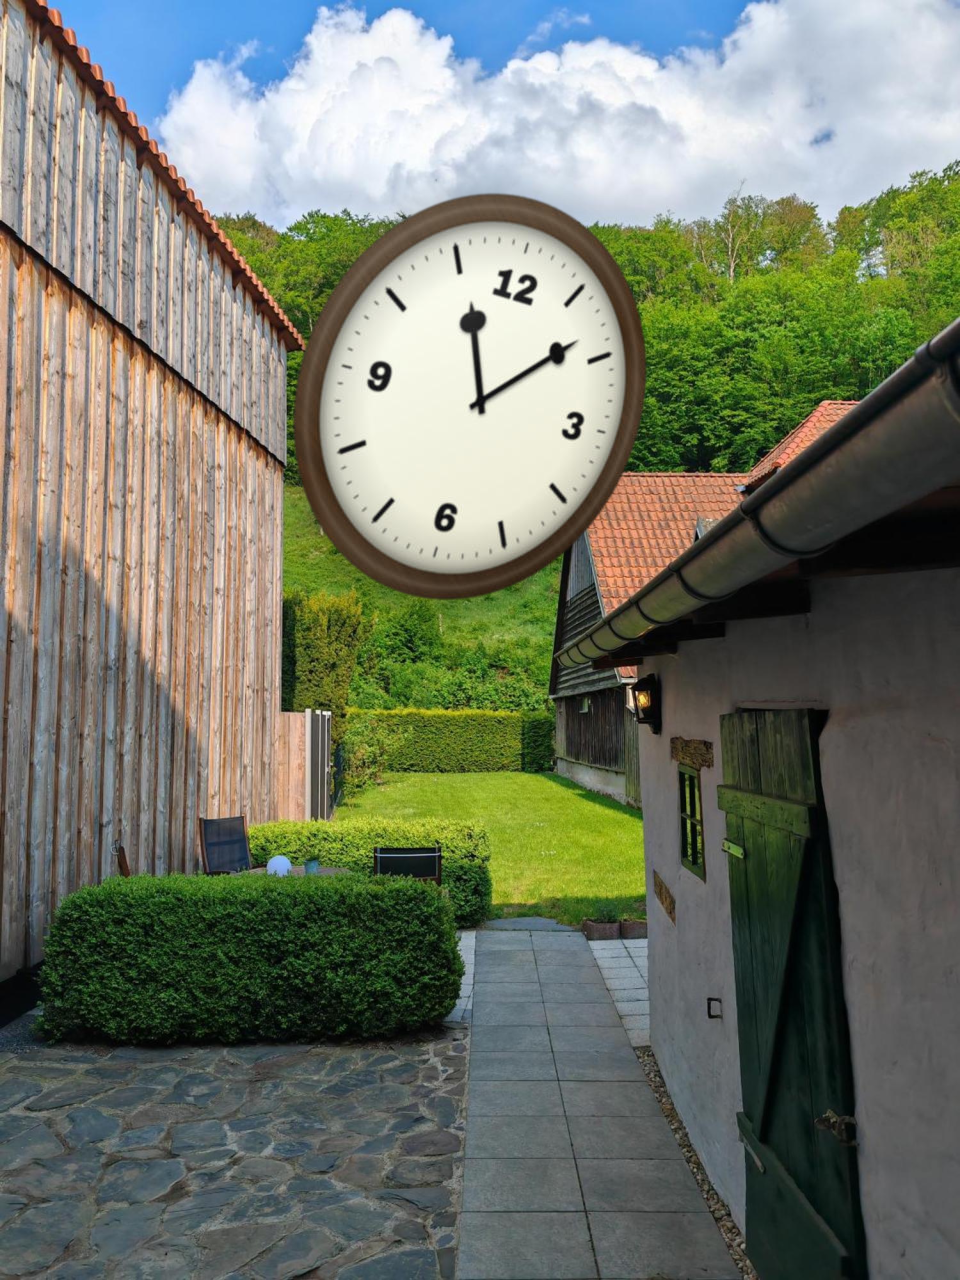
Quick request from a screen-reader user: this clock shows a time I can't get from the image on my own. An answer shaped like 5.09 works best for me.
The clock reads 11.08
